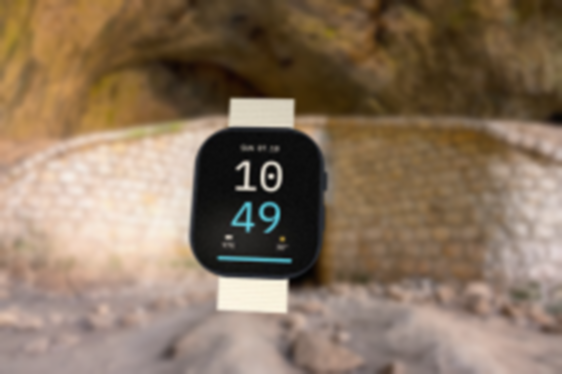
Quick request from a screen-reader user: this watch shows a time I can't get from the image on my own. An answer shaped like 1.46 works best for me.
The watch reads 10.49
